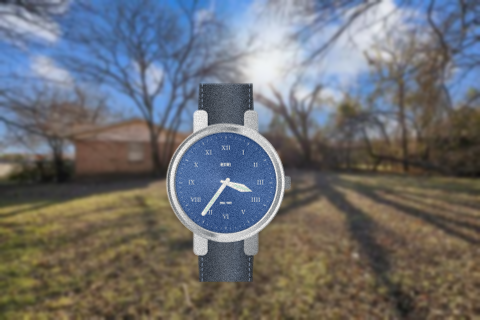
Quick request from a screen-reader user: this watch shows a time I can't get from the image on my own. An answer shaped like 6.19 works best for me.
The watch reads 3.36
